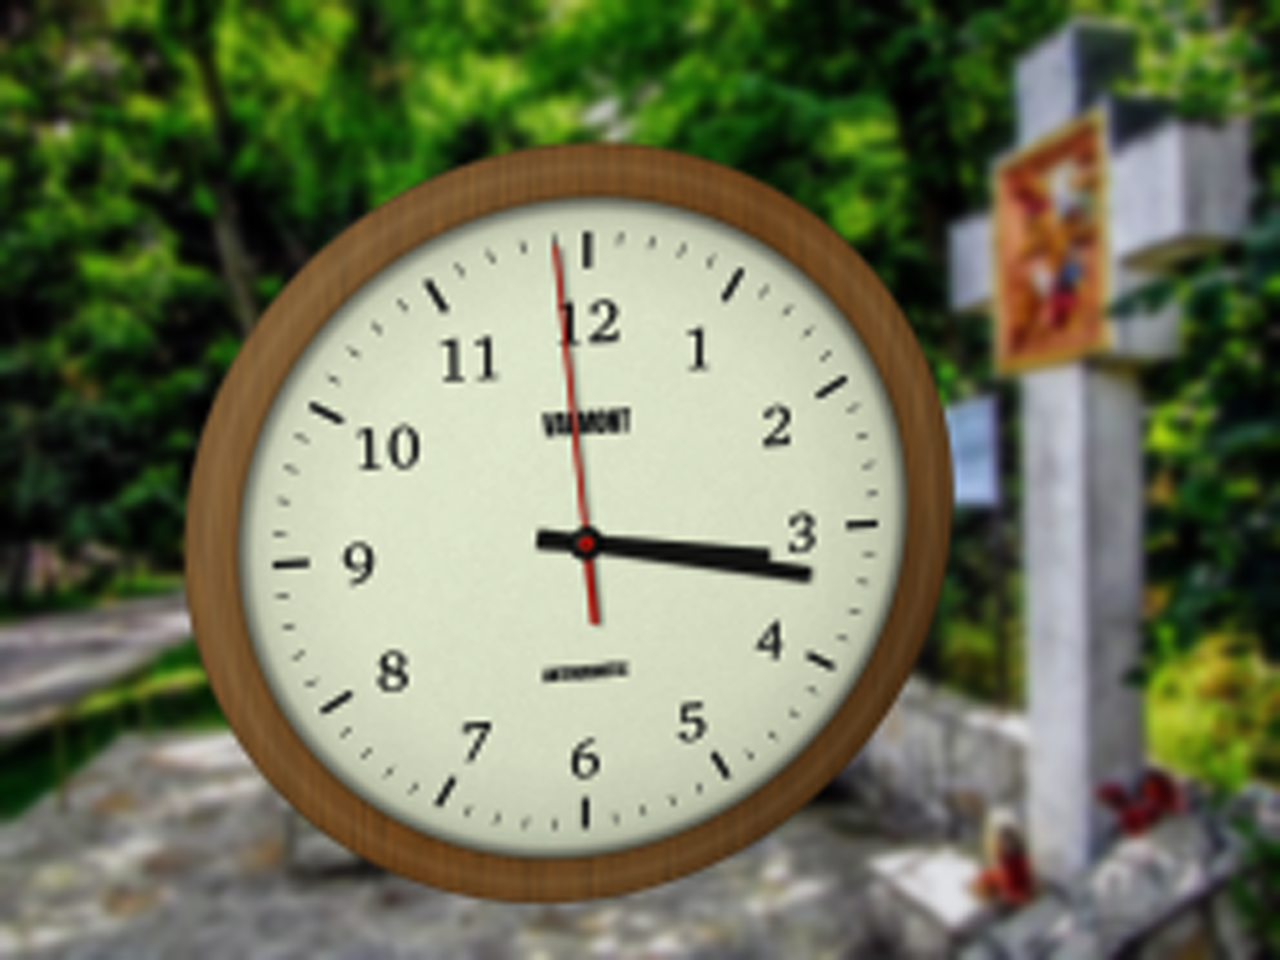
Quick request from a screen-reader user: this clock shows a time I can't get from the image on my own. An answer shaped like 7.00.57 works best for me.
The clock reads 3.16.59
